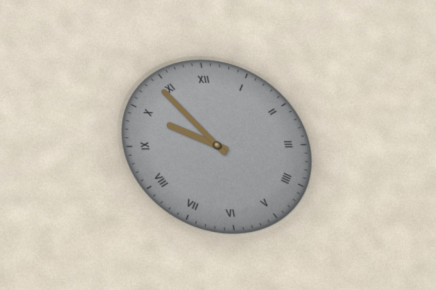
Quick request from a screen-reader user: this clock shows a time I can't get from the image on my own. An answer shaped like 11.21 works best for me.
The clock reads 9.54
